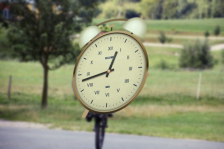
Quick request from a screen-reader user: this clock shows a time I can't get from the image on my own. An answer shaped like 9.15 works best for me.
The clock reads 12.43
